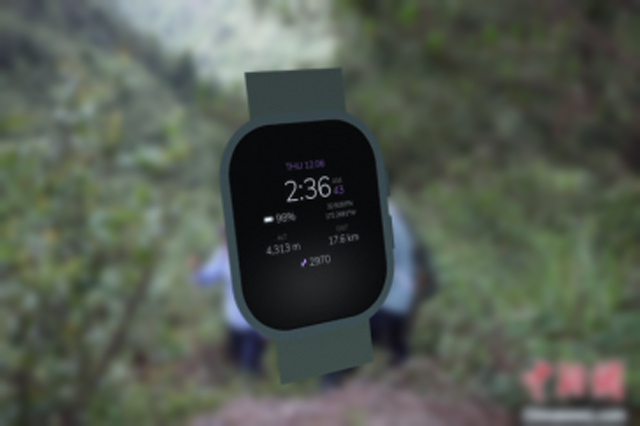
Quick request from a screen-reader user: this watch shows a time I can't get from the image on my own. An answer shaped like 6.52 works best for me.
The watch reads 2.36
